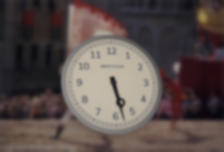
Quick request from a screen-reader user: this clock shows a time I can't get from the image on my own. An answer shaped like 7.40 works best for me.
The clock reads 5.28
